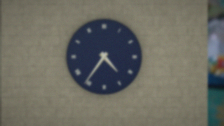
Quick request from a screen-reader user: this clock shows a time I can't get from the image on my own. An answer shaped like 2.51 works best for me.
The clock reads 4.36
